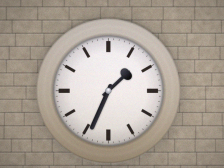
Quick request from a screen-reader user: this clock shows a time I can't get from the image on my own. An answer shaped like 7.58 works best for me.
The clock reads 1.34
